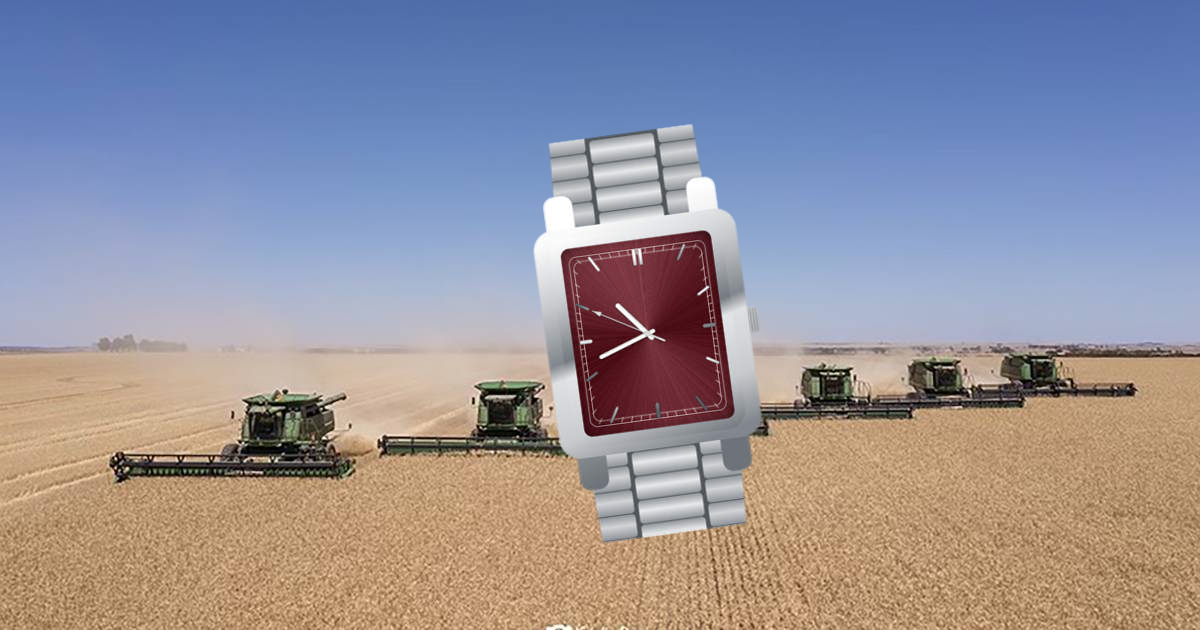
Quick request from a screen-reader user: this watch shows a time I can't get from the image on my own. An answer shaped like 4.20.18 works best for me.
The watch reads 10.41.50
